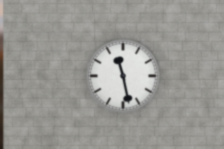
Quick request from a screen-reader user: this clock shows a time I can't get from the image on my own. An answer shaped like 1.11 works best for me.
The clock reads 11.28
